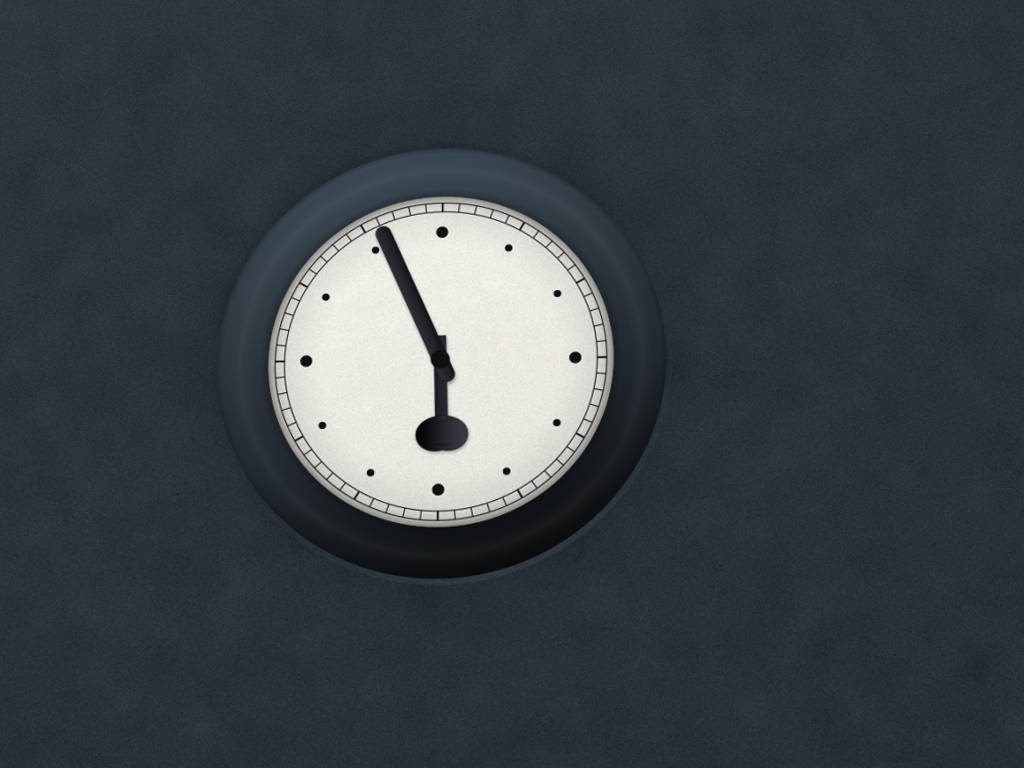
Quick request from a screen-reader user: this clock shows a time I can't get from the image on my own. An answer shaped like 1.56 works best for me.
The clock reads 5.56
